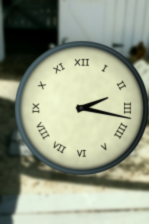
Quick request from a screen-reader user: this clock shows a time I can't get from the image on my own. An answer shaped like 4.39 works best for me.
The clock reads 2.17
